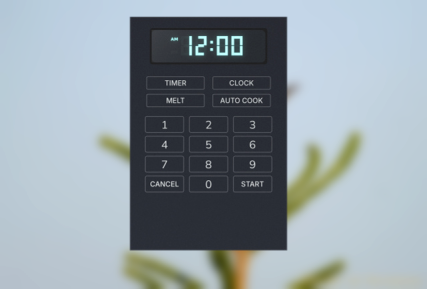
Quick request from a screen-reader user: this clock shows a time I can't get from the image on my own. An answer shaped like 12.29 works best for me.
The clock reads 12.00
